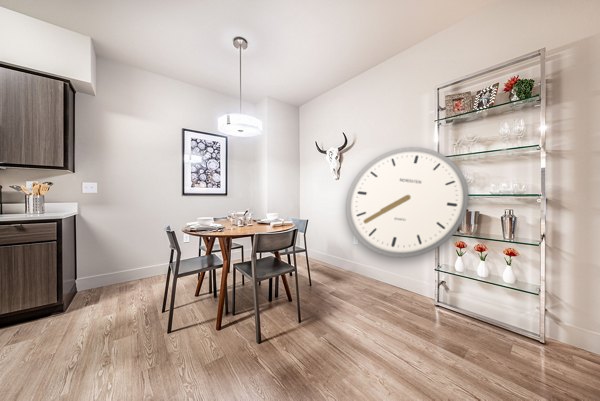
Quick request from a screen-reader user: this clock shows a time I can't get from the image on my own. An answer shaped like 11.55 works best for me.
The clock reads 7.38
